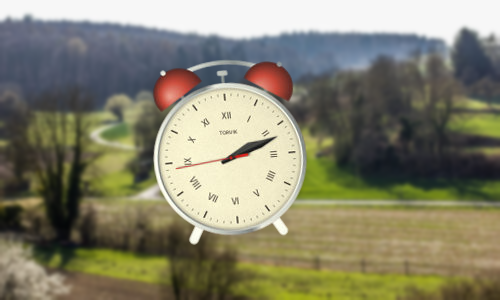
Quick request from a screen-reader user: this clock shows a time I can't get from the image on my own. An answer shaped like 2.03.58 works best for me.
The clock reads 2.11.44
